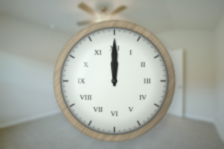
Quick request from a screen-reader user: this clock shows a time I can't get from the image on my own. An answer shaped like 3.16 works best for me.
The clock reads 12.00
